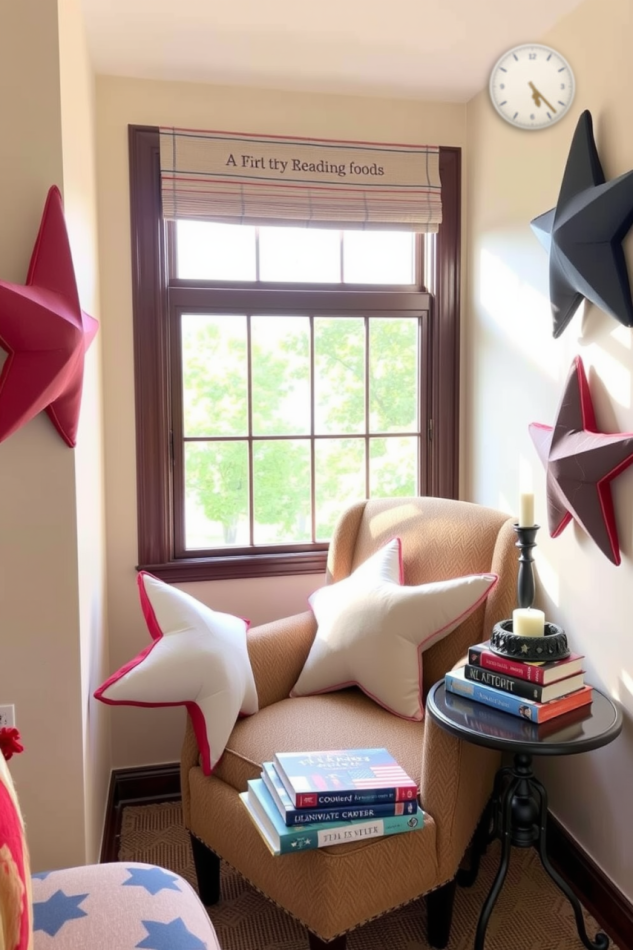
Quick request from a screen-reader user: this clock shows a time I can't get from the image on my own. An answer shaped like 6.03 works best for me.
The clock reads 5.23
